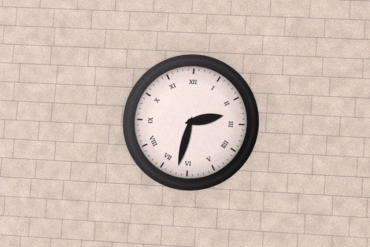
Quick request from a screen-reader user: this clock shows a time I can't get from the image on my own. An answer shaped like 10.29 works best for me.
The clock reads 2.32
